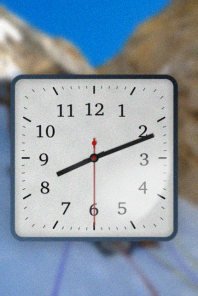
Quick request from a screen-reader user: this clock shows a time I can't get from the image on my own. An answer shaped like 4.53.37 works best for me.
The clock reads 8.11.30
